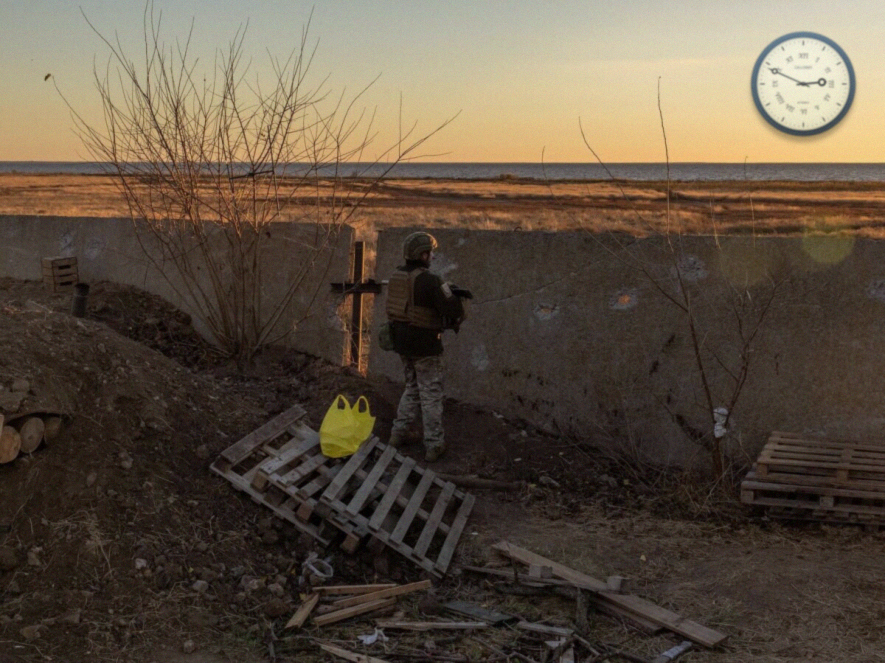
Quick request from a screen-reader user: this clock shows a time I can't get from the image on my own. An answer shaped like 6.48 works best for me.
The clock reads 2.49
